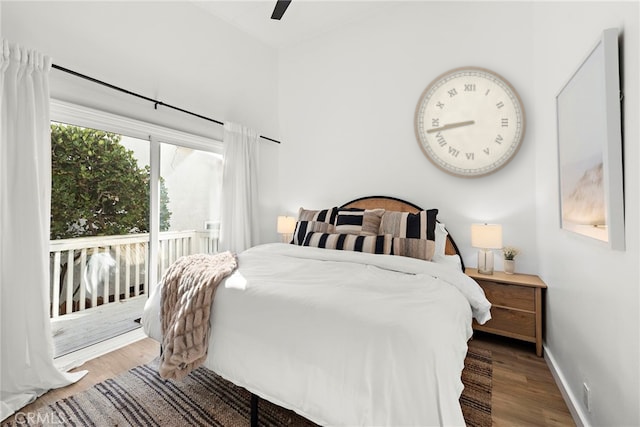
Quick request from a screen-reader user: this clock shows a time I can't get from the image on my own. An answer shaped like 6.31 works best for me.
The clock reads 8.43
